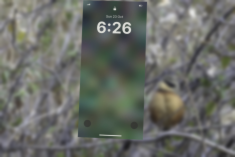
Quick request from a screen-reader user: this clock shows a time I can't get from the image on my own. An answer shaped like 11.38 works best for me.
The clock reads 6.26
